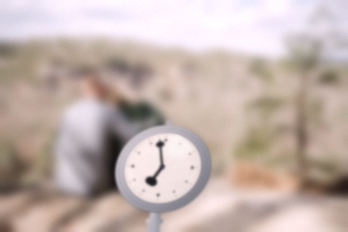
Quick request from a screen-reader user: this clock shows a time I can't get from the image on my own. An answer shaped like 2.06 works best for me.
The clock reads 6.58
